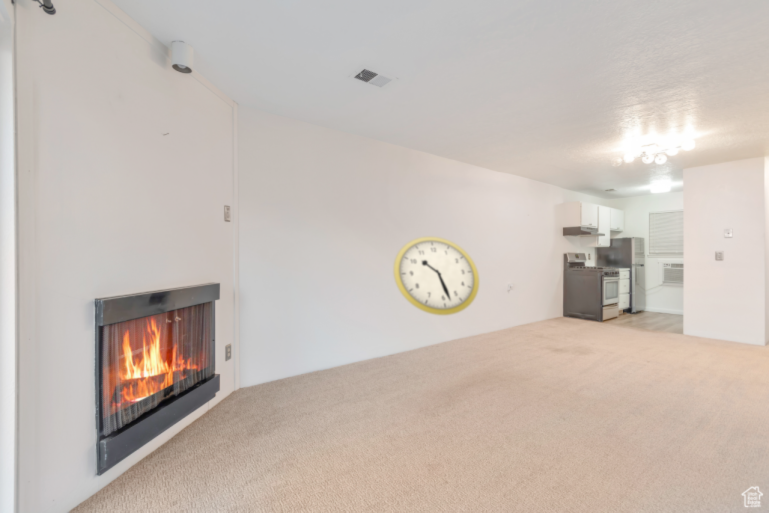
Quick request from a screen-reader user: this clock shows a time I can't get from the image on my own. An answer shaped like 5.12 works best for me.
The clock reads 10.28
